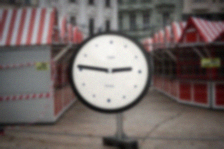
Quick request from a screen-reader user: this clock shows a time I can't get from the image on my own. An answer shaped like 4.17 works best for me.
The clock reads 2.46
